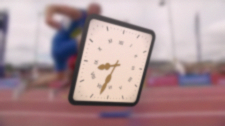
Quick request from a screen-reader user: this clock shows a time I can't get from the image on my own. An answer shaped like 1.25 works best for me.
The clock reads 8.33
